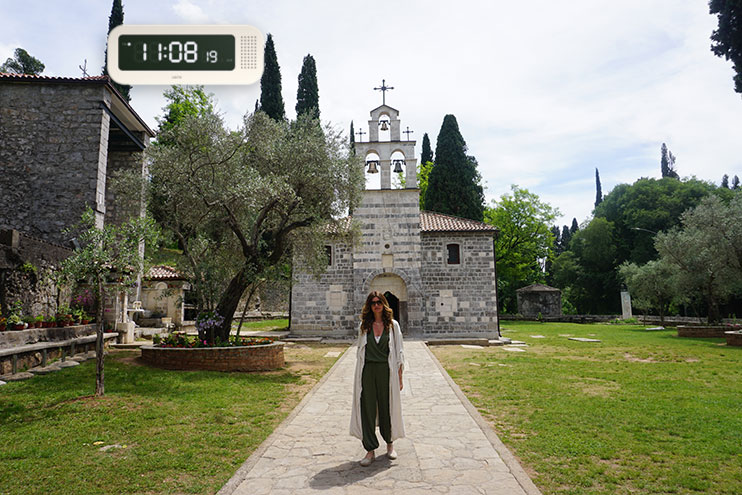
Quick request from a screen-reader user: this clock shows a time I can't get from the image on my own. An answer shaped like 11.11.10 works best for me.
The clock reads 11.08.19
